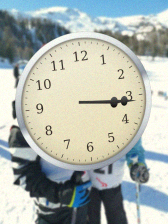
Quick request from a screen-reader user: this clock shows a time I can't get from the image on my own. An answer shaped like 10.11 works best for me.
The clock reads 3.16
